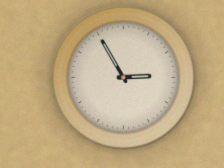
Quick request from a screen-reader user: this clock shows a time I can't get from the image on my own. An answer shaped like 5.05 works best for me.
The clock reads 2.55
